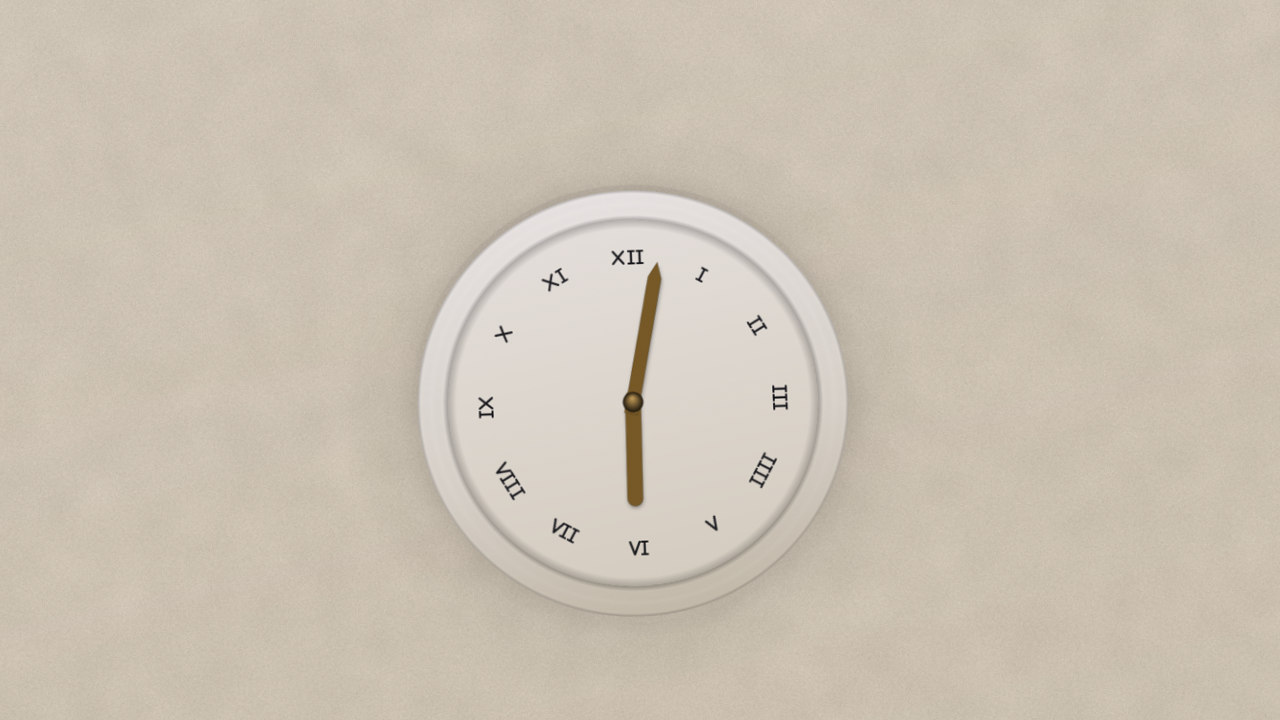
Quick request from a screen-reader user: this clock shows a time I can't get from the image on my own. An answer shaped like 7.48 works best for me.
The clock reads 6.02
